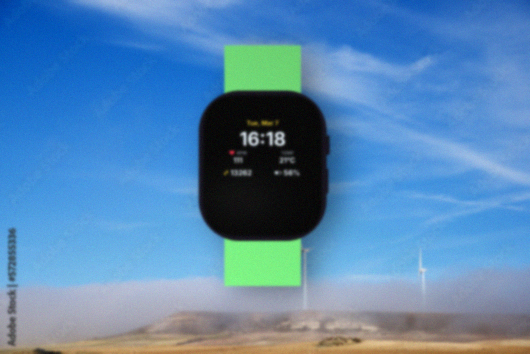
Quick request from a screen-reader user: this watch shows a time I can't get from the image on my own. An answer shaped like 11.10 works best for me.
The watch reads 16.18
